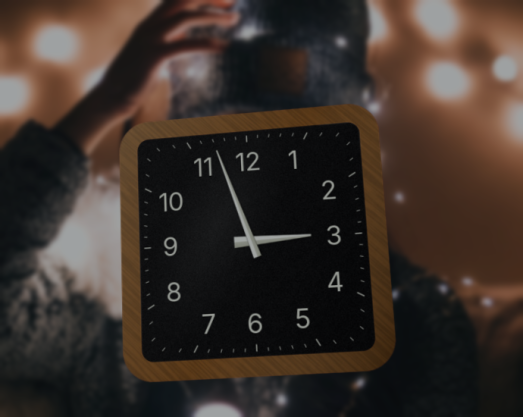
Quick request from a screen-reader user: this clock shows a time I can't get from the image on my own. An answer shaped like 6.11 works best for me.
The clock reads 2.57
